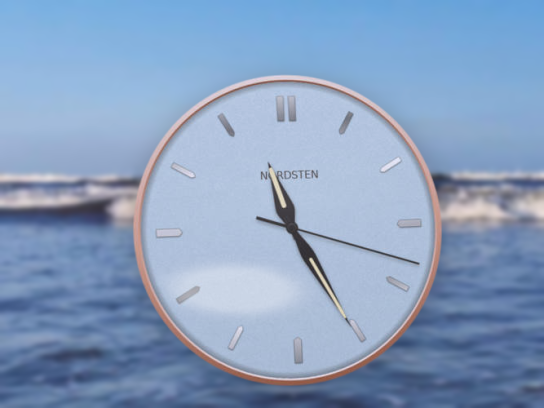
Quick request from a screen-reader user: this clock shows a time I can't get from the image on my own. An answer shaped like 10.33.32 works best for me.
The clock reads 11.25.18
